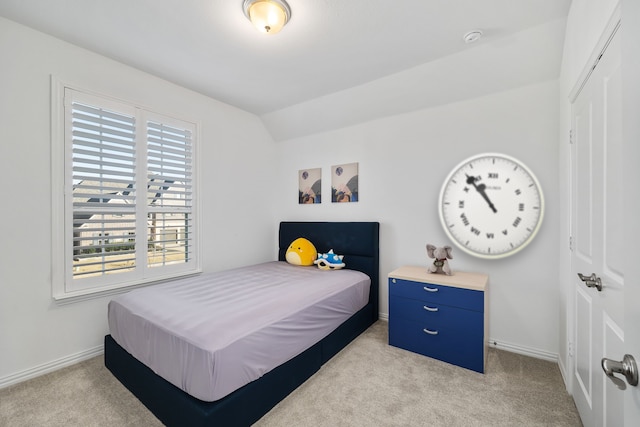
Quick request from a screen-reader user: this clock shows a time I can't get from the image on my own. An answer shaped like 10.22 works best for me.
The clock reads 10.53
